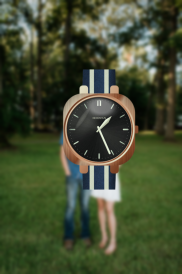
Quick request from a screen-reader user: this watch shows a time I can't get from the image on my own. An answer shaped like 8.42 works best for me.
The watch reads 1.26
